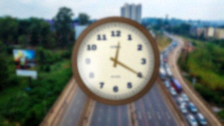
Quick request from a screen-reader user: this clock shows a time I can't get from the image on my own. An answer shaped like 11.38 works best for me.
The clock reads 12.20
